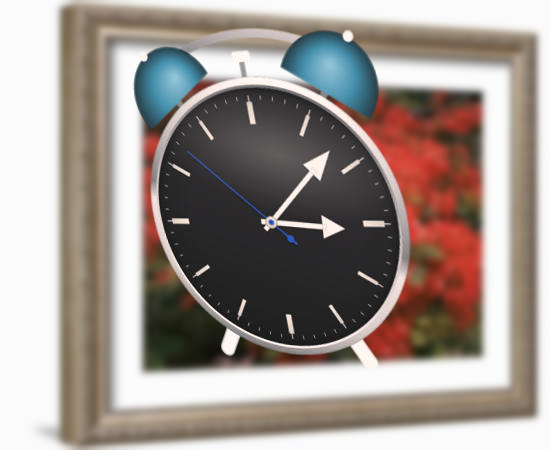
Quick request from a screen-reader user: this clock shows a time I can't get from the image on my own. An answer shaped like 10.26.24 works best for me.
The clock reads 3.07.52
